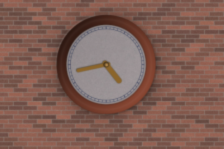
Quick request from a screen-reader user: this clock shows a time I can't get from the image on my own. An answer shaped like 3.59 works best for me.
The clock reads 4.43
